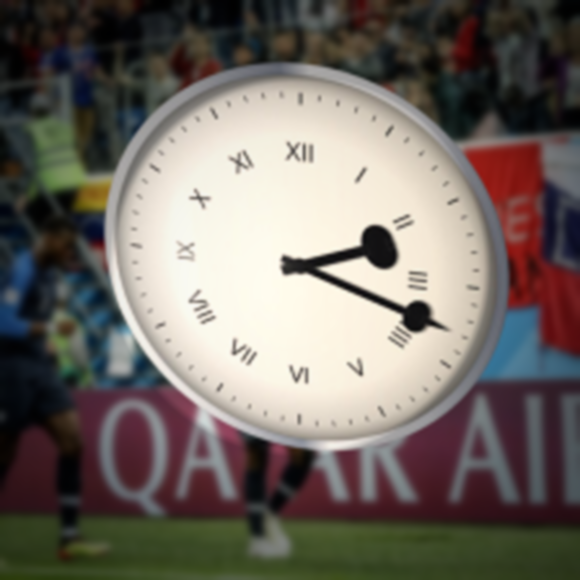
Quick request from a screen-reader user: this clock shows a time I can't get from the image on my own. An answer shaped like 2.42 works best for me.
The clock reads 2.18
